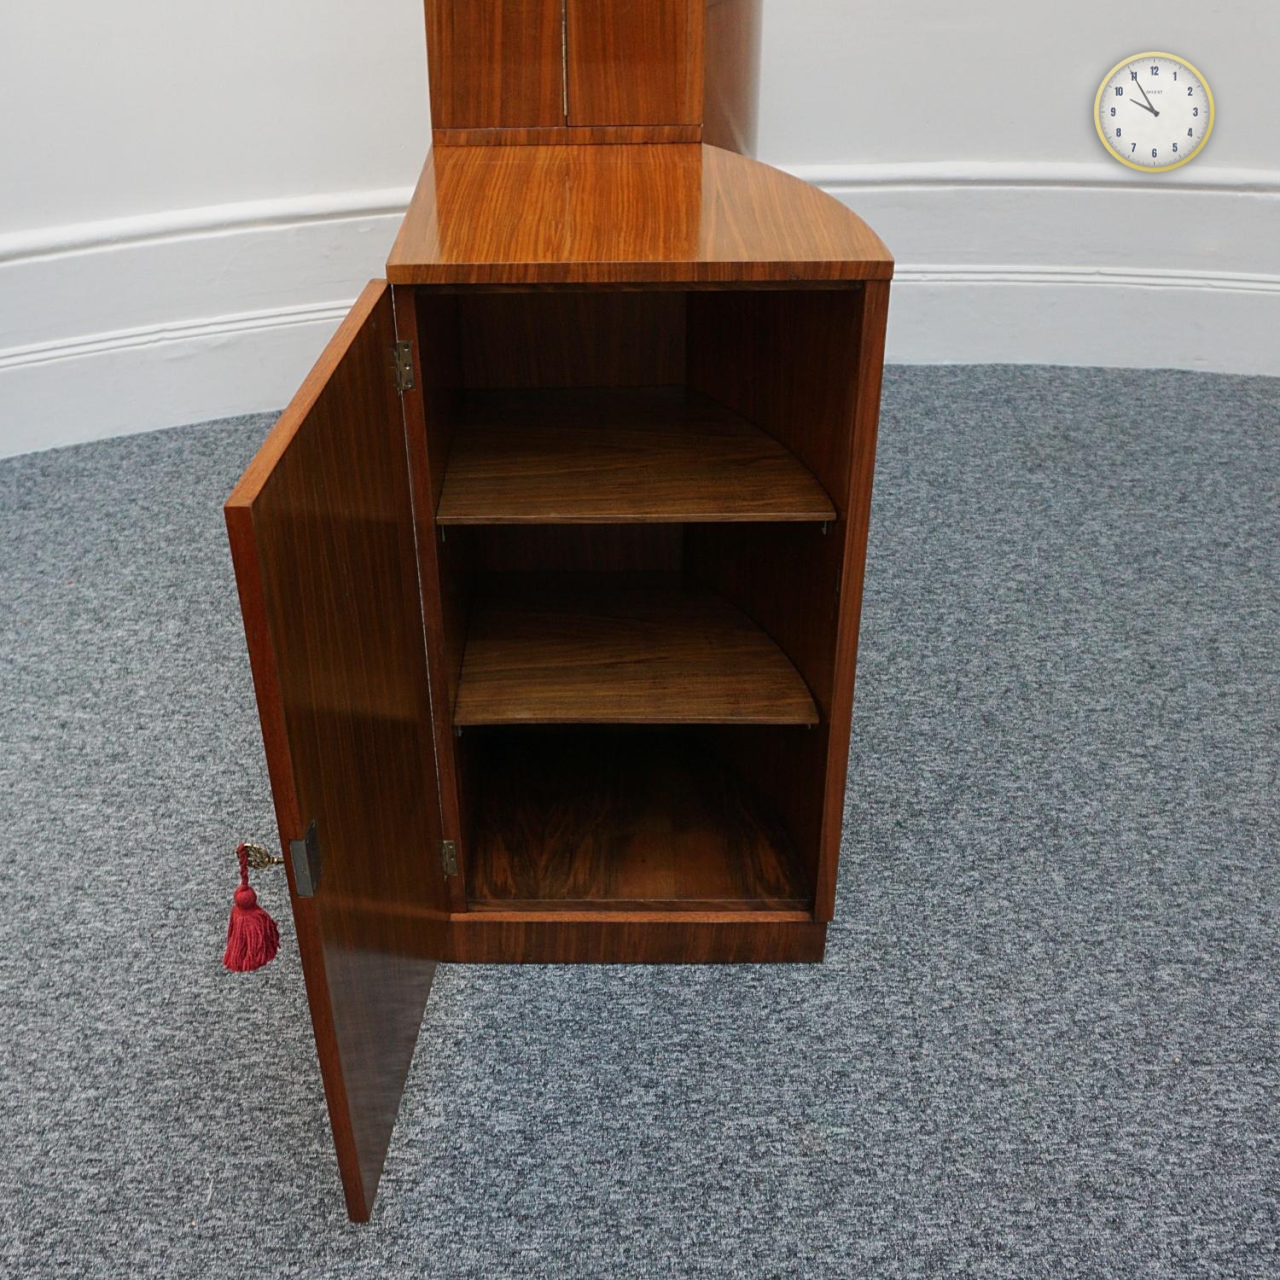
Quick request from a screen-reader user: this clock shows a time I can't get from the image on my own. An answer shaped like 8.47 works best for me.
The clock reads 9.55
